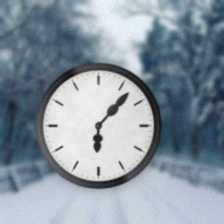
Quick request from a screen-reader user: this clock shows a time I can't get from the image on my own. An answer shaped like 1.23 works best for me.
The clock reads 6.07
